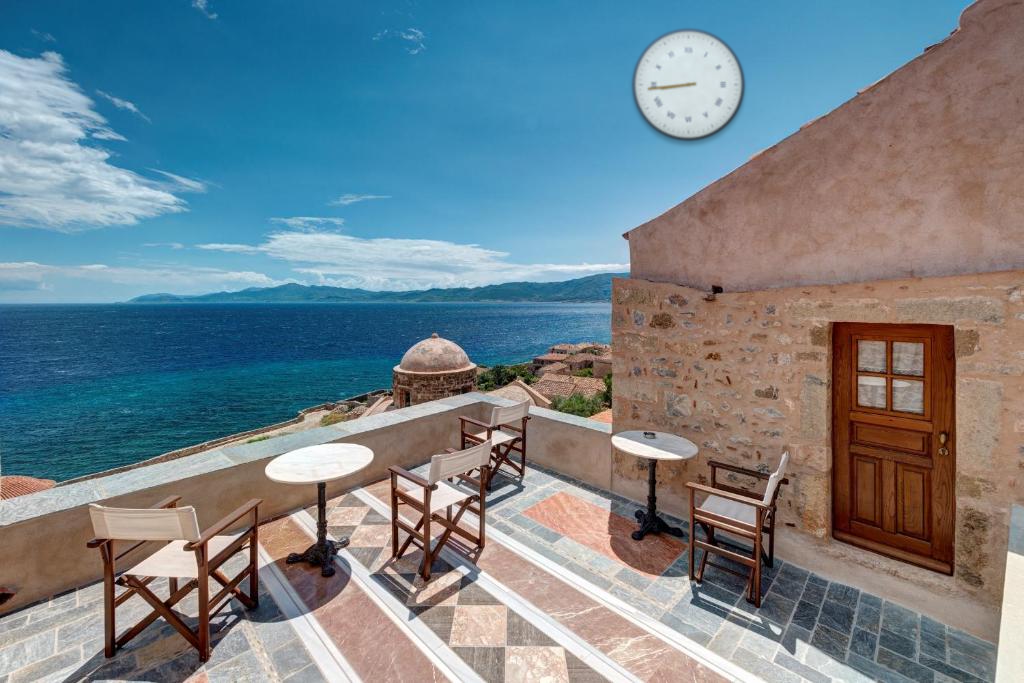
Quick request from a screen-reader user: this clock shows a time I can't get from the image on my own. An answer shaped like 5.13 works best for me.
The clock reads 8.44
